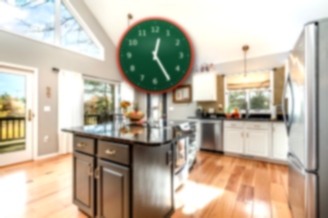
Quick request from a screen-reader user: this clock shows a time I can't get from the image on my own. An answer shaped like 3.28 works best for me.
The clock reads 12.25
